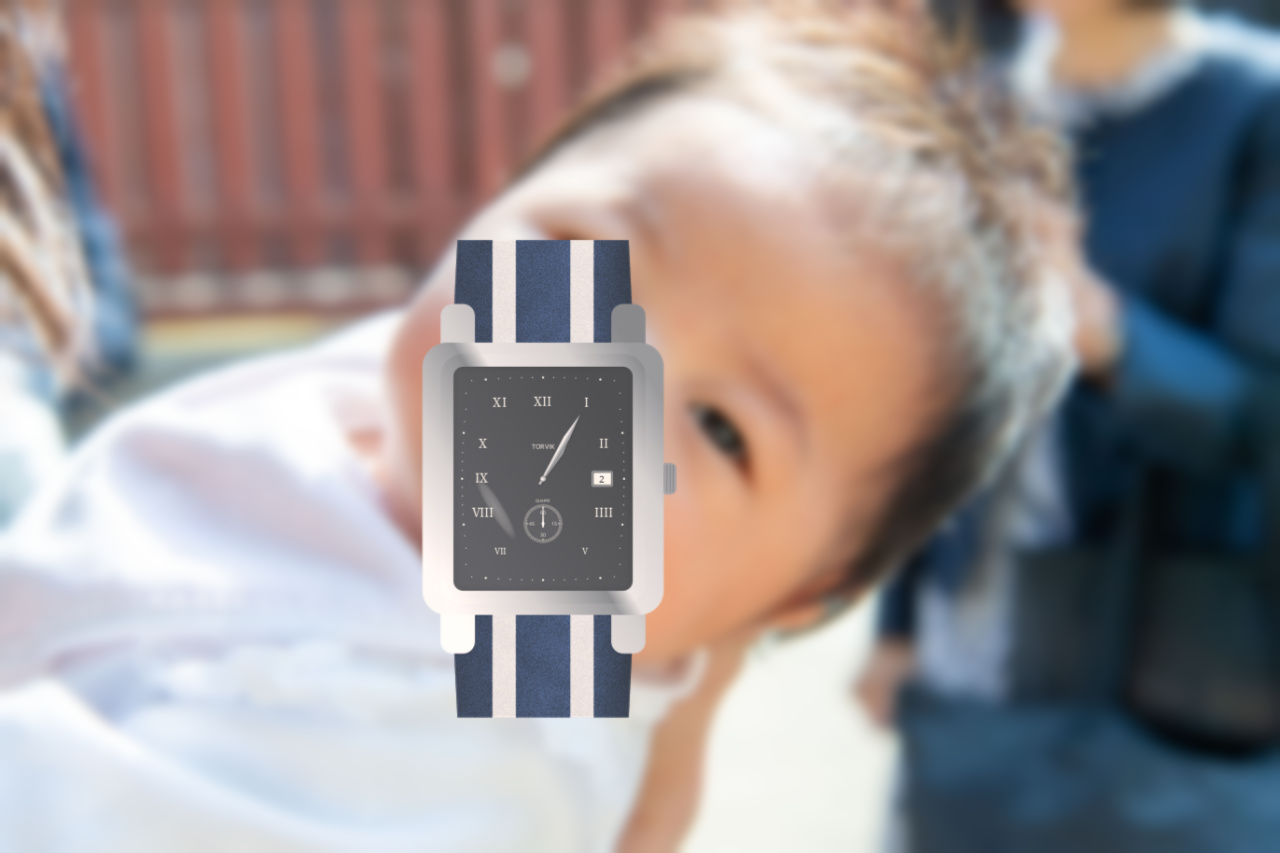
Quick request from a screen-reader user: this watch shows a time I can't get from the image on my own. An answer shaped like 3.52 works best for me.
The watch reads 1.05
